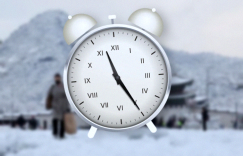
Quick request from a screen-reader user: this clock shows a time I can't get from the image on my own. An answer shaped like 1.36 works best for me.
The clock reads 11.25
